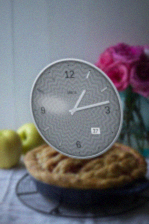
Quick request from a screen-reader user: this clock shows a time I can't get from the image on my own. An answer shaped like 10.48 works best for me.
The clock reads 1.13
